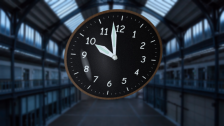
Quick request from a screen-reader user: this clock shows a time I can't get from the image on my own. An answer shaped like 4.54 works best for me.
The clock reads 9.58
